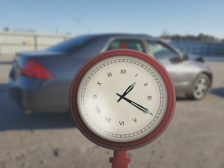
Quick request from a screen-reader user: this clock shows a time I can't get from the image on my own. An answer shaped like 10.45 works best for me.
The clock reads 1.20
